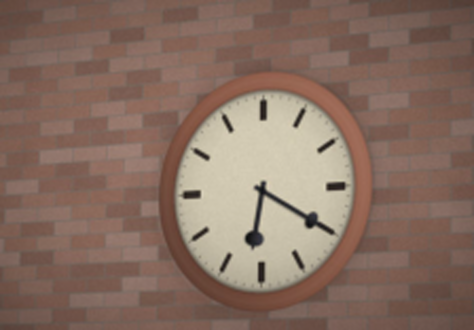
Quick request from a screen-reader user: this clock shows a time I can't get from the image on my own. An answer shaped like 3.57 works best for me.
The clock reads 6.20
